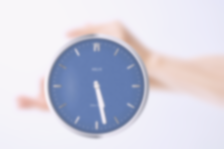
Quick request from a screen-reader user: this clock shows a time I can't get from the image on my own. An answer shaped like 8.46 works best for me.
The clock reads 5.28
